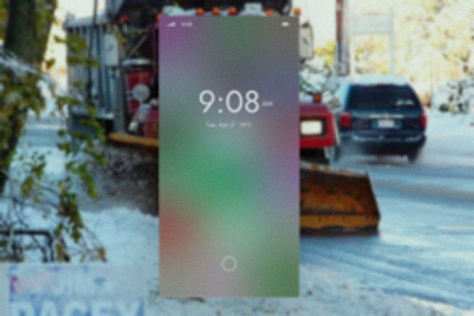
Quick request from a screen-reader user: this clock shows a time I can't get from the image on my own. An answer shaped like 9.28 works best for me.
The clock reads 9.08
